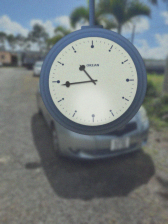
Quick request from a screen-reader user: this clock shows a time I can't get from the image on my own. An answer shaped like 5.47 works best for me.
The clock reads 10.44
